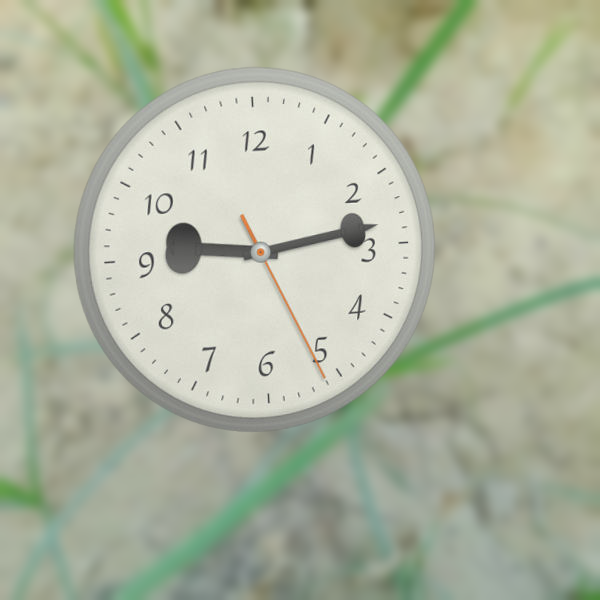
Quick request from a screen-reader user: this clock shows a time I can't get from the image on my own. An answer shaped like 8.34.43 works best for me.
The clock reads 9.13.26
